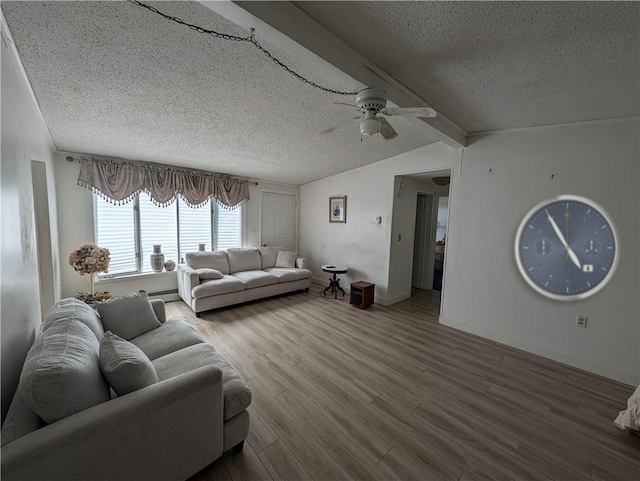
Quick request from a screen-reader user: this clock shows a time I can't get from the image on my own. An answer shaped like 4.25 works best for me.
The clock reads 4.55
